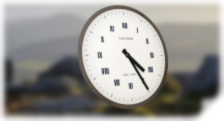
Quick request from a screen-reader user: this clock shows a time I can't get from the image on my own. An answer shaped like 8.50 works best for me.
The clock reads 4.25
